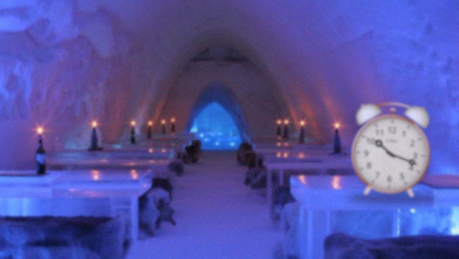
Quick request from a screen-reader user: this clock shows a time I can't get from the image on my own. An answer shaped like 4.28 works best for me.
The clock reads 10.18
